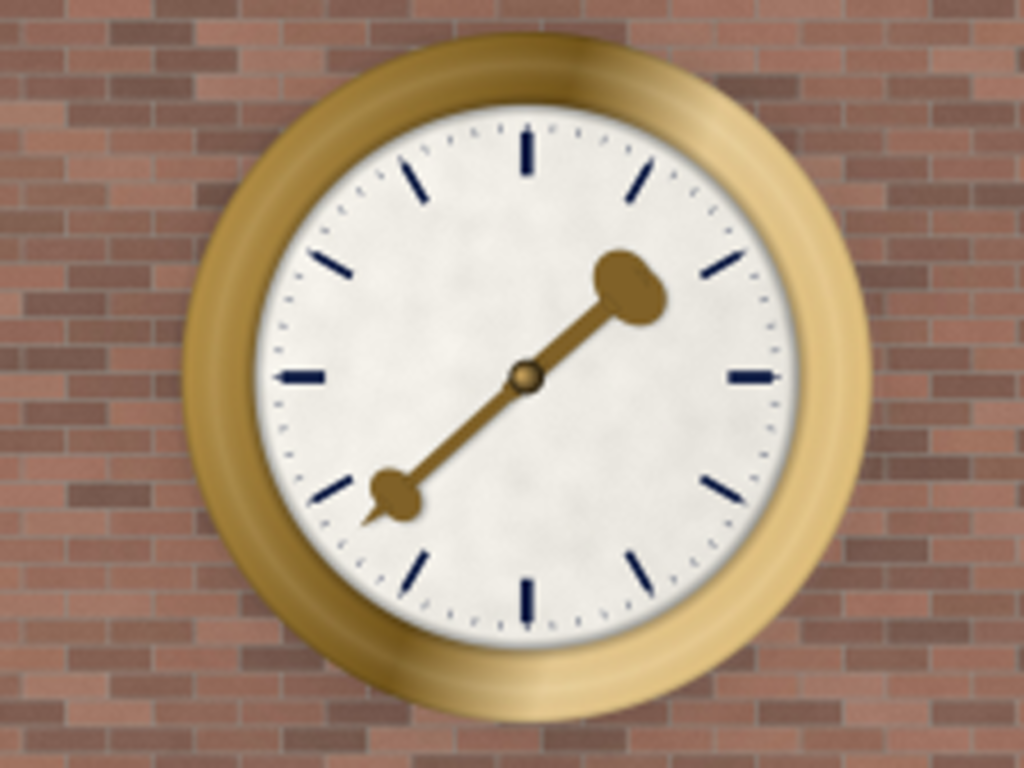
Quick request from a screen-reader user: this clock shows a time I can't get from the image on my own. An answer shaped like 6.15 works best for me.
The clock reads 1.38
